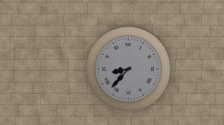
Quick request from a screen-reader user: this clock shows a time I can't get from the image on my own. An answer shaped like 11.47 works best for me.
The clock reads 8.37
